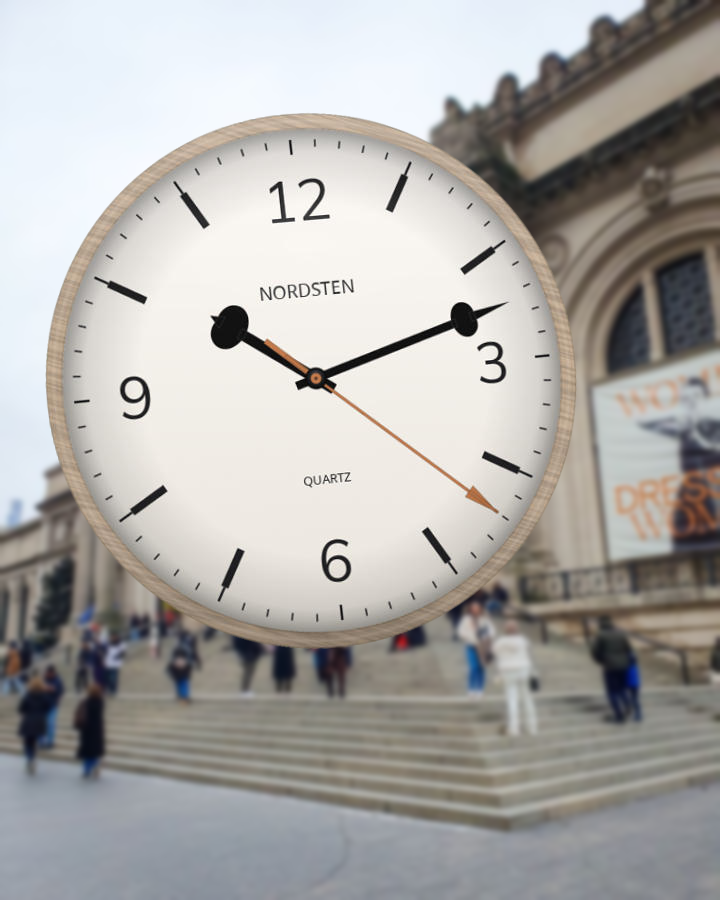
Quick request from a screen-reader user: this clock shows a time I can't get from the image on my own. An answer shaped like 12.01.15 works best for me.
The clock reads 10.12.22
